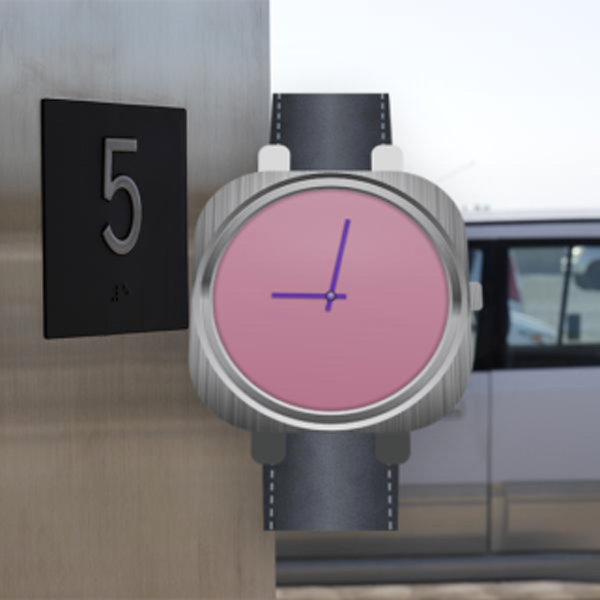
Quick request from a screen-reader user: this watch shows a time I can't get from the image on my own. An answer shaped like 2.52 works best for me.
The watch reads 9.02
